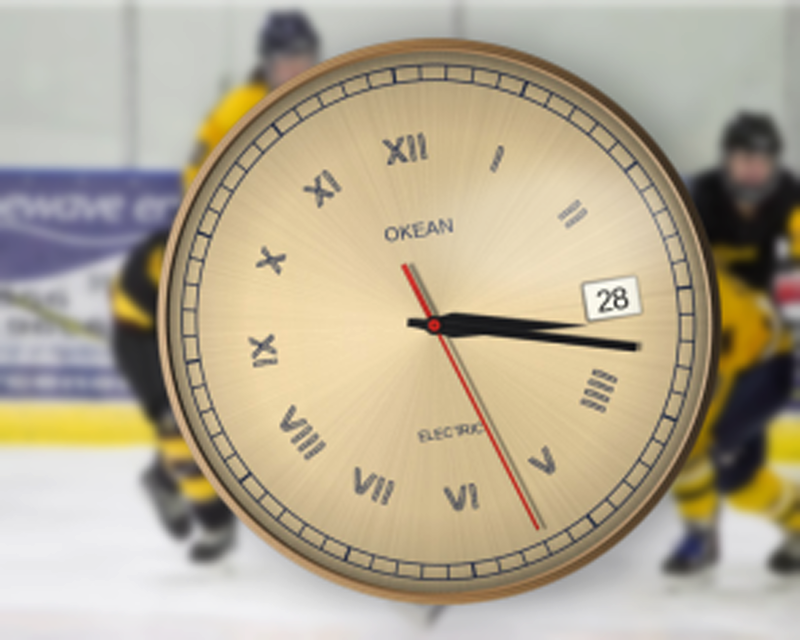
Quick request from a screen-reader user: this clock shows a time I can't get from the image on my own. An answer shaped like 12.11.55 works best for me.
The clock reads 3.17.27
